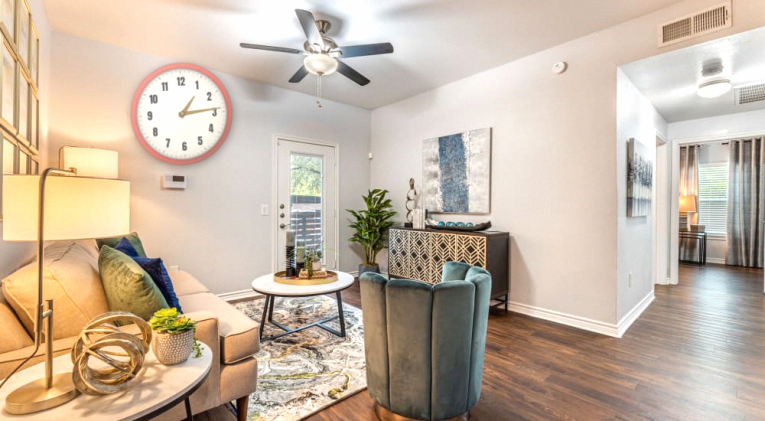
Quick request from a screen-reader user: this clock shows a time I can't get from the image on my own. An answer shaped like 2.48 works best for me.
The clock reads 1.14
